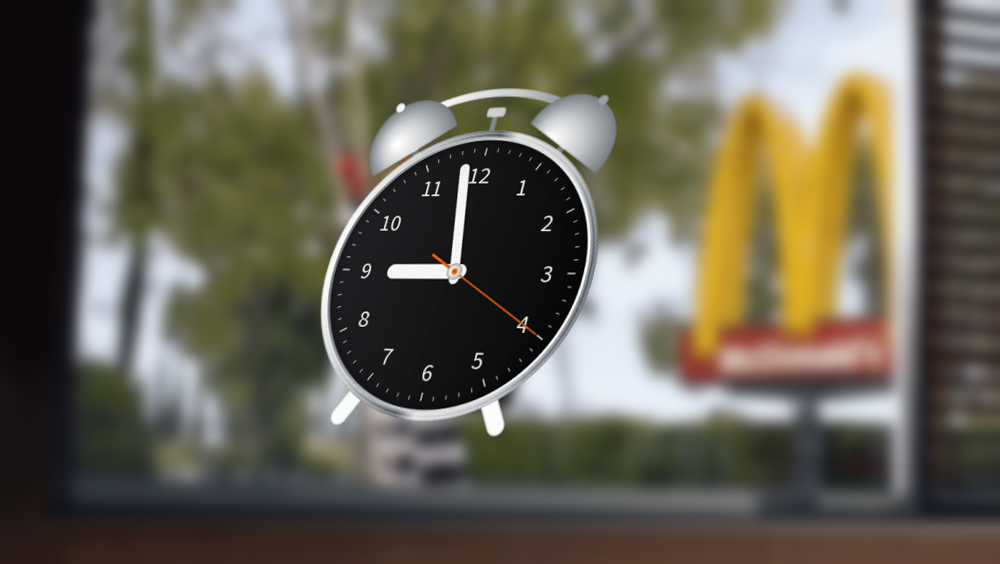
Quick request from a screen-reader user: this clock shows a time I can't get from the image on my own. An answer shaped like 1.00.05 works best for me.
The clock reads 8.58.20
